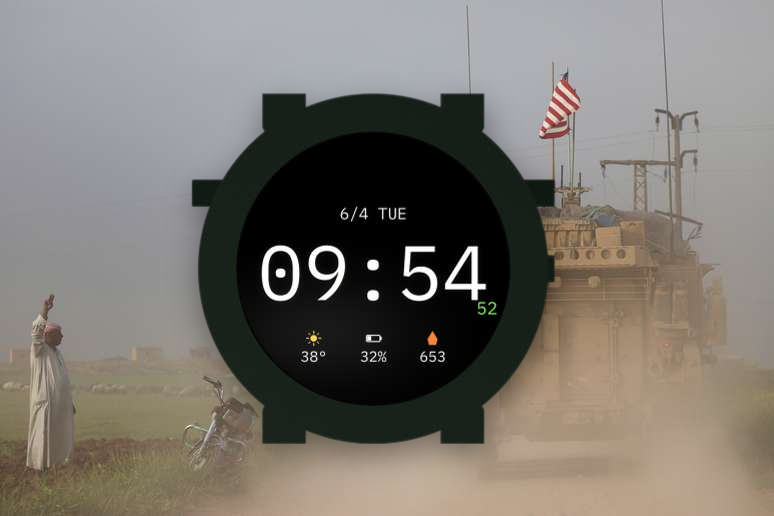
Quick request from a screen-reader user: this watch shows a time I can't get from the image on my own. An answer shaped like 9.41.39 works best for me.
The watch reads 9.54.52
